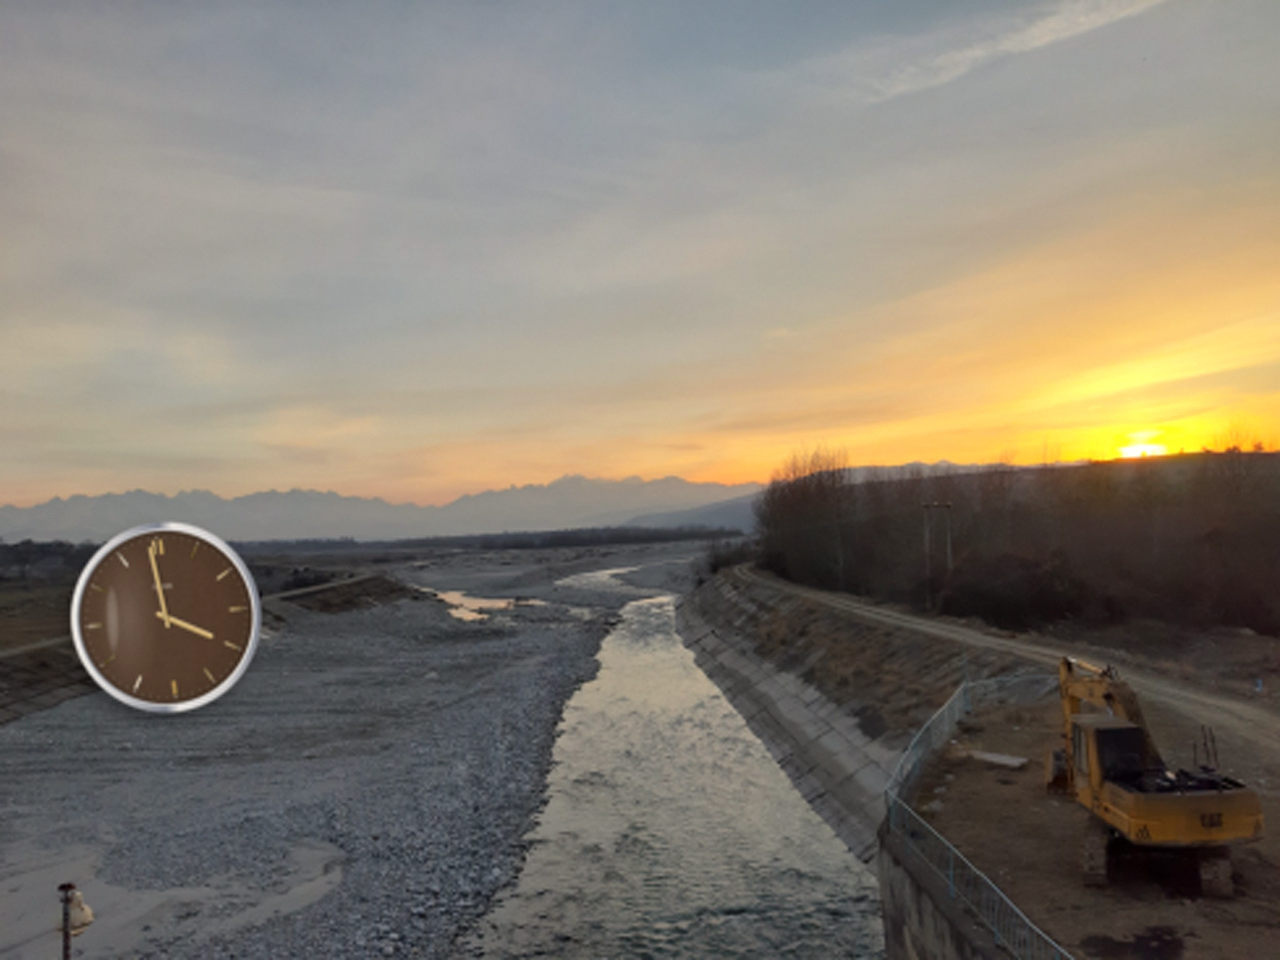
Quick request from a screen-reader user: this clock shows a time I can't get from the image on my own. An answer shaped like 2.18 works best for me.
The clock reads 3.59
